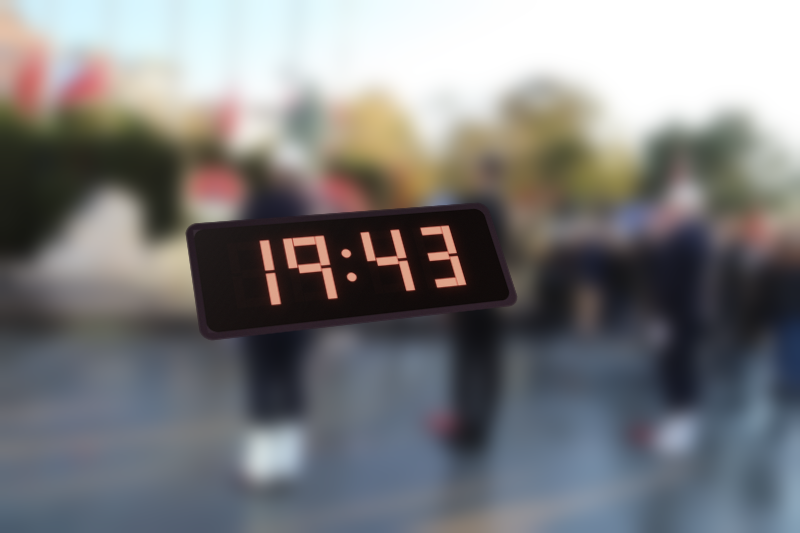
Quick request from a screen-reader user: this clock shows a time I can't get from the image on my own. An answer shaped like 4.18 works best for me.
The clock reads 19.43
